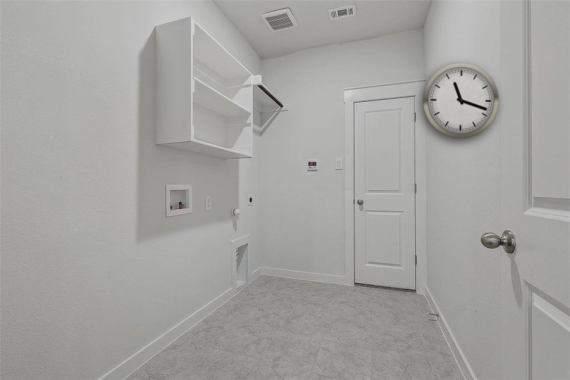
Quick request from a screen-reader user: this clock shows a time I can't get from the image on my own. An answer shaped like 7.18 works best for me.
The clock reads 11.18
